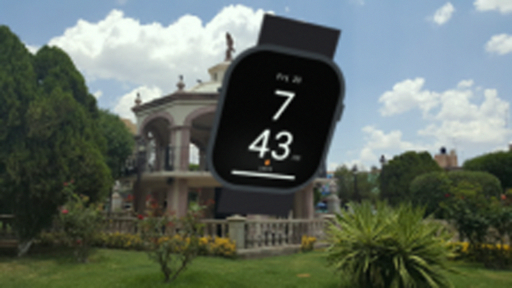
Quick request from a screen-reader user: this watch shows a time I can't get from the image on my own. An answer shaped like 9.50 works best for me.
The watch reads 7.43
